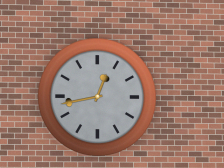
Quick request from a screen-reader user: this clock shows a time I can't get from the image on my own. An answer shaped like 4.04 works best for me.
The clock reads 12.43
